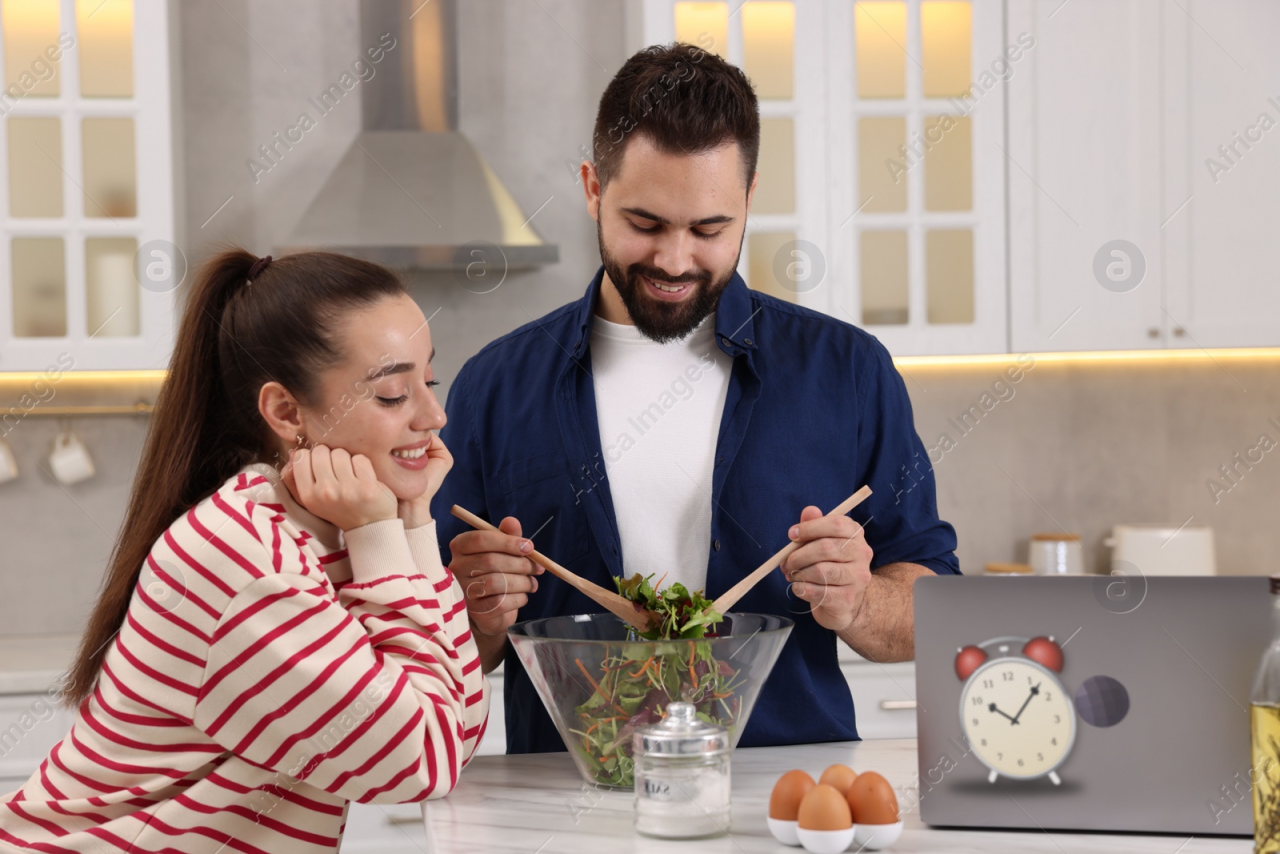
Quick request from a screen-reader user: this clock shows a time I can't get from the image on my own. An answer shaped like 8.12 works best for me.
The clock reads 10.07
